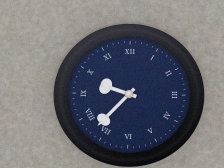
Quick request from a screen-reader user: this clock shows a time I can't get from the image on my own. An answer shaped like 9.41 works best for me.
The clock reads 9.37
